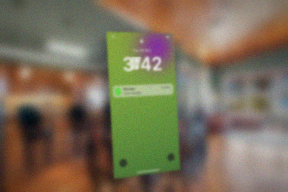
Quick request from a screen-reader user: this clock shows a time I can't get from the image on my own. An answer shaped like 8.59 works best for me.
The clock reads 3.42
